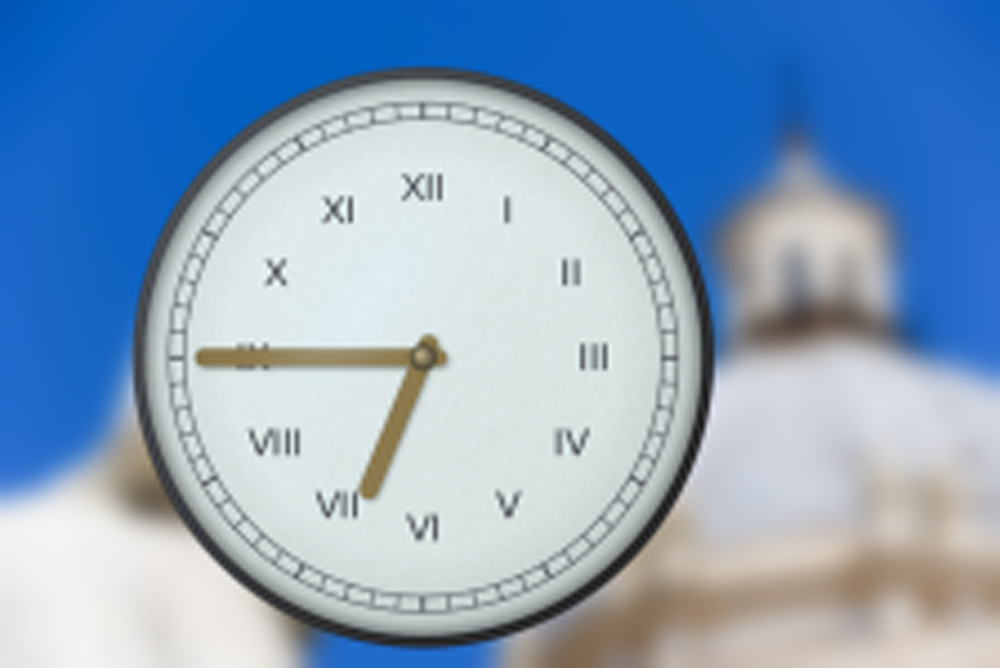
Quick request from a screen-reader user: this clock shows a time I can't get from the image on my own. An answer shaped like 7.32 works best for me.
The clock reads 6.45
